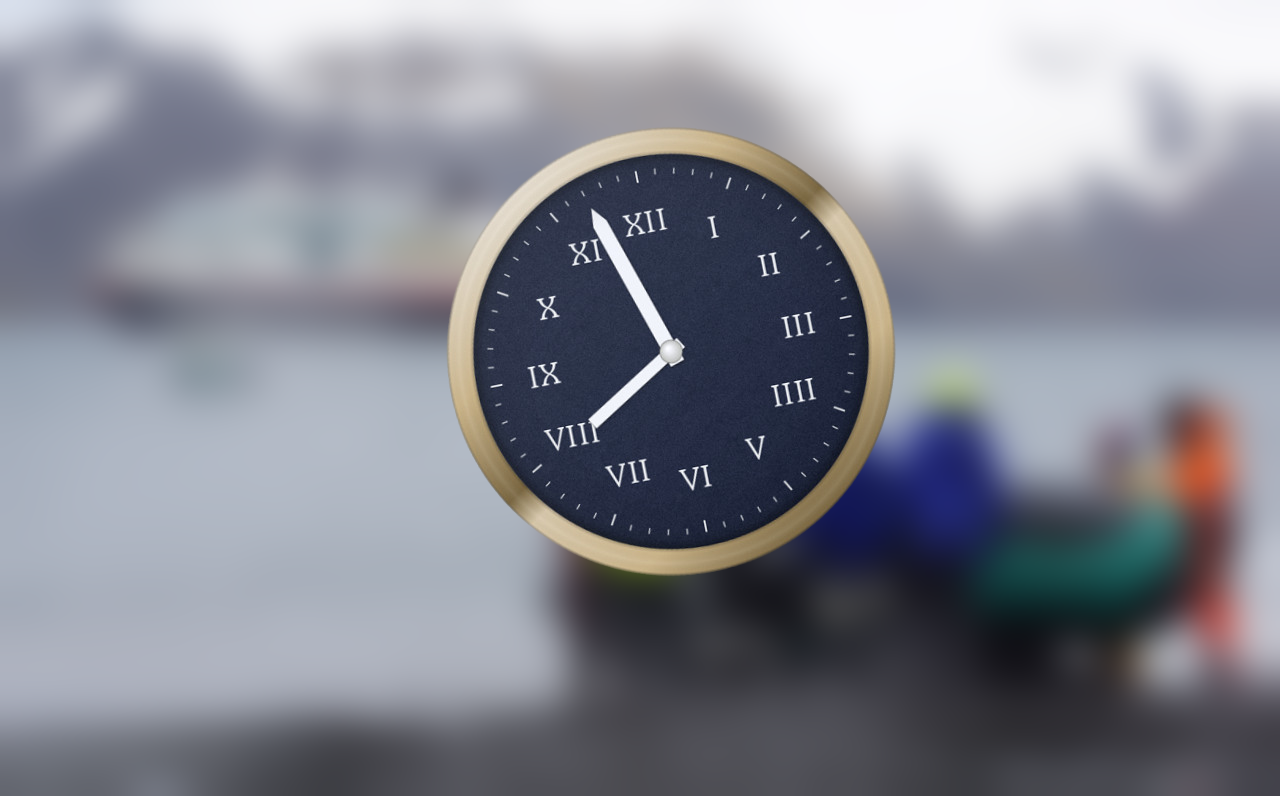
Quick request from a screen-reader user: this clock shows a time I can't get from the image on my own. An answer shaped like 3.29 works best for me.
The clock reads 7.57
